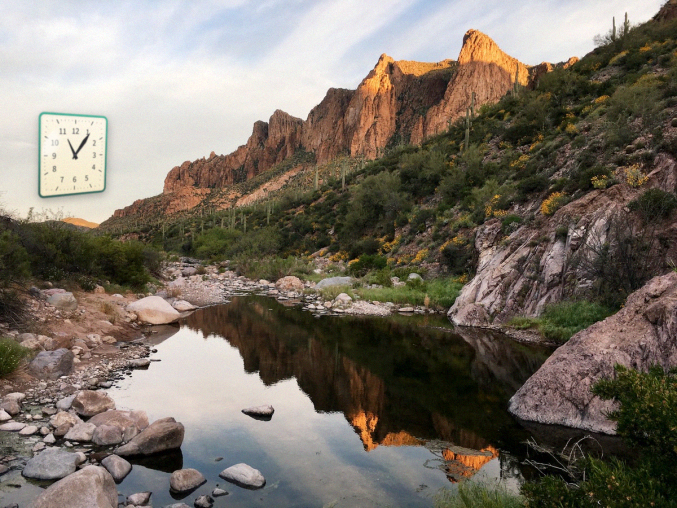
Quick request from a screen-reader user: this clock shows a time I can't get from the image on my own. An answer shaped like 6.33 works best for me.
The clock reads 11.06
